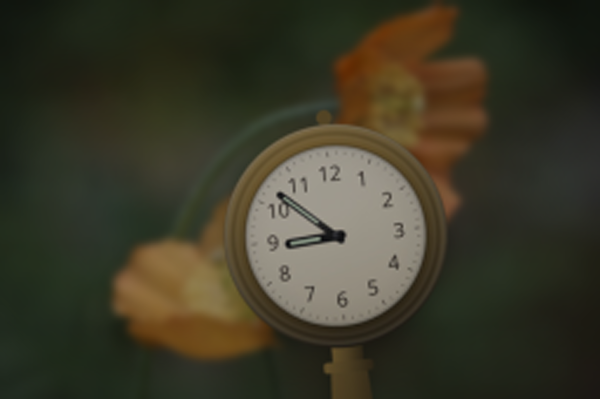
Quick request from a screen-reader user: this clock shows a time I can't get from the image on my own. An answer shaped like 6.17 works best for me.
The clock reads 8.52
